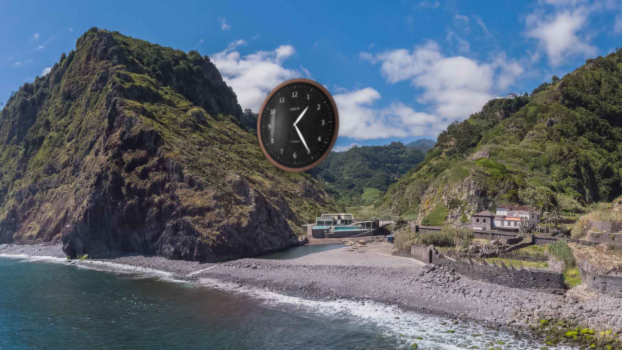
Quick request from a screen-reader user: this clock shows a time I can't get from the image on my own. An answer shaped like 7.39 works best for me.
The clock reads 1.25
